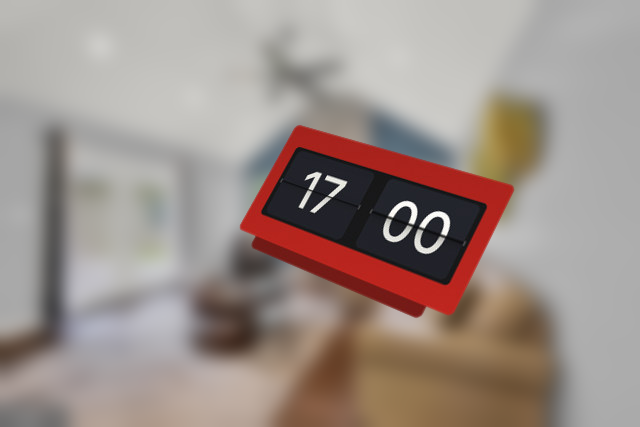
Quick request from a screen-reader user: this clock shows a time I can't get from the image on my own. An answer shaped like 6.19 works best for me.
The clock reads 17.00
